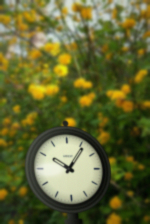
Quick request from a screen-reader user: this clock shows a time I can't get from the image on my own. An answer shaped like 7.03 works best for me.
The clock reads 10.06
